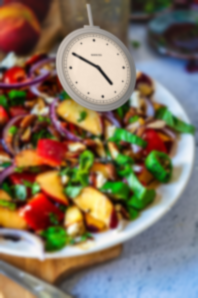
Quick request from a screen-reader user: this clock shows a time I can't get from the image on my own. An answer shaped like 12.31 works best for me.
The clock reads 4.50
